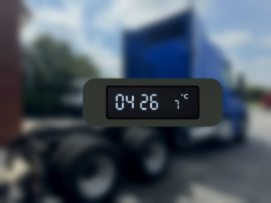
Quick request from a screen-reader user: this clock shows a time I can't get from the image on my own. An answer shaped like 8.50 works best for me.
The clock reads 4.26
